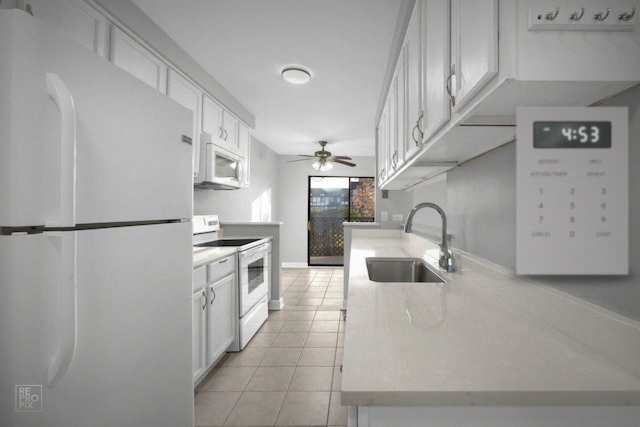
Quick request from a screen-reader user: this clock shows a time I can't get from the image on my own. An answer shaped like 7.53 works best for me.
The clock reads 4.53
